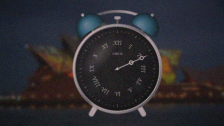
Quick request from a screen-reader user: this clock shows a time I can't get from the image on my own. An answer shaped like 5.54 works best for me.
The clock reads 2.11
